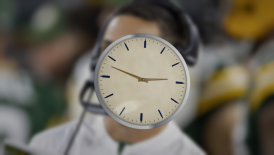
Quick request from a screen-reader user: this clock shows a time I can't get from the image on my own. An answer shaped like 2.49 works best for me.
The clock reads 2.48
